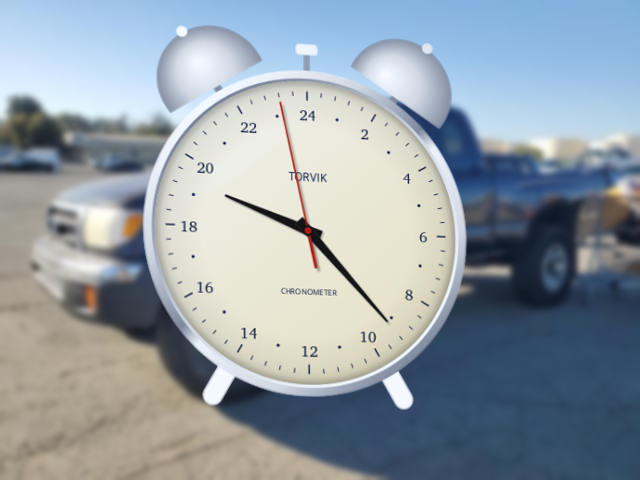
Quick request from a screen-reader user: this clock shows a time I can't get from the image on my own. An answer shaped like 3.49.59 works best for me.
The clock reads 19.22.58
